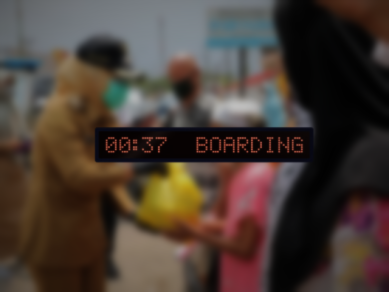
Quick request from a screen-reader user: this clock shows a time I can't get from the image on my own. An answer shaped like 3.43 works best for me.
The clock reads 0.37
